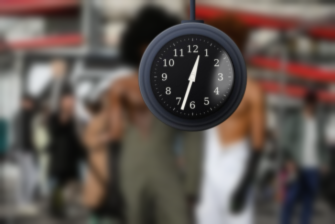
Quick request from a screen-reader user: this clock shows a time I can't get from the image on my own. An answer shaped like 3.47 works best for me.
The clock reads 12.33
